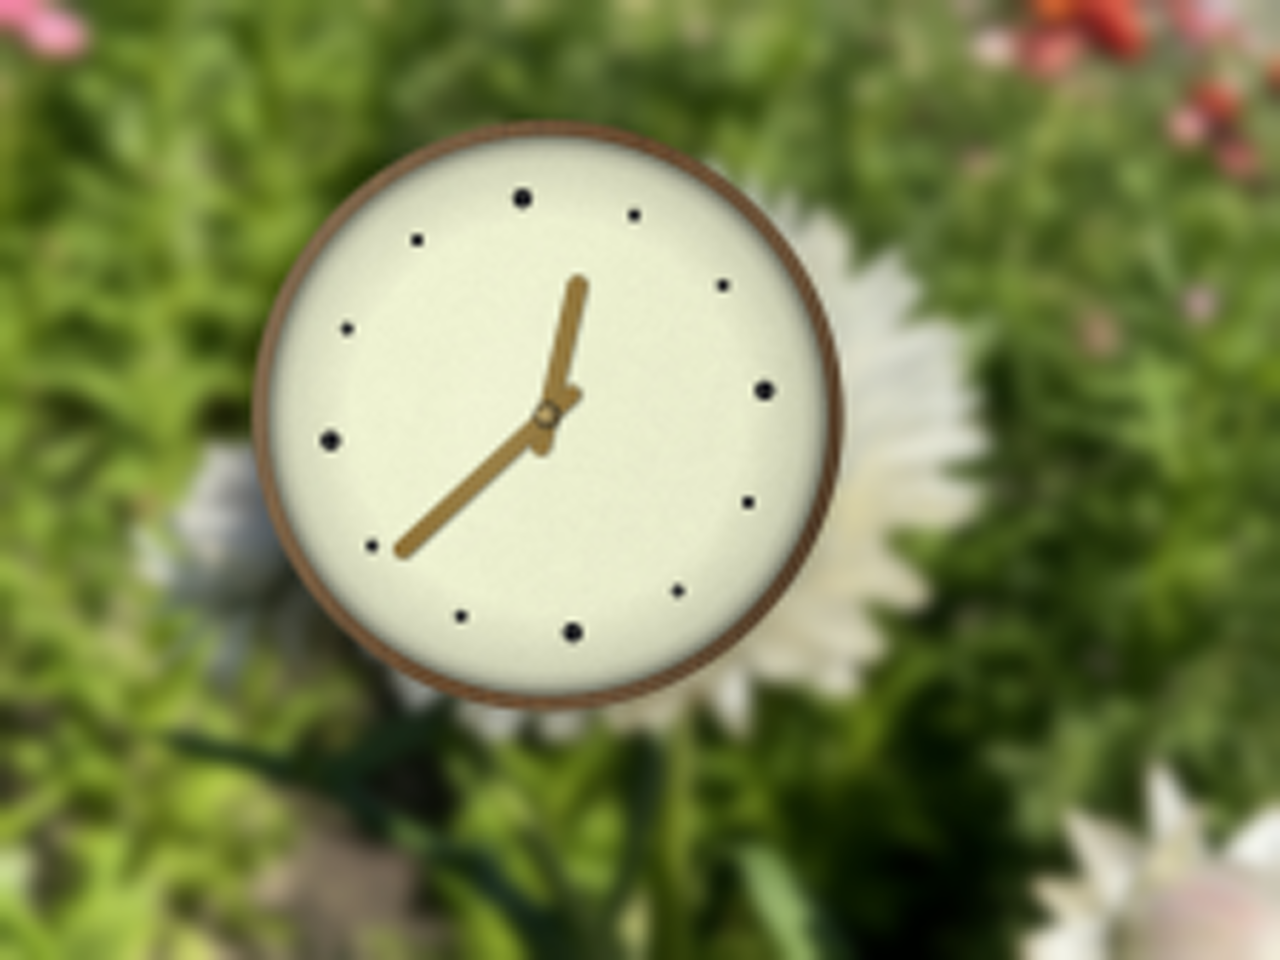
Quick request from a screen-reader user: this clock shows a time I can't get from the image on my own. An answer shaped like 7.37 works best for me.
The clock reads 12.39
